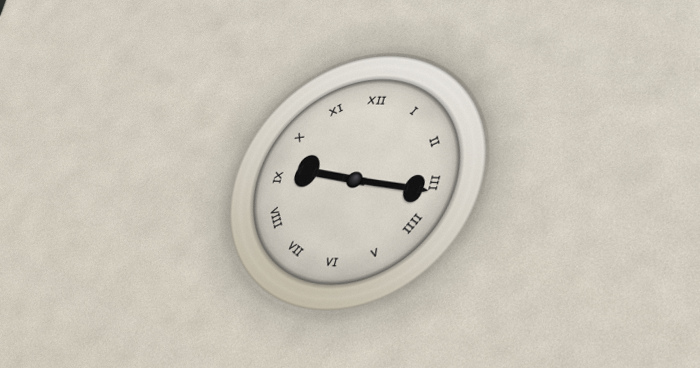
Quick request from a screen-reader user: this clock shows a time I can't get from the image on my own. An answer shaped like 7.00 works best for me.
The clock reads 9.16
